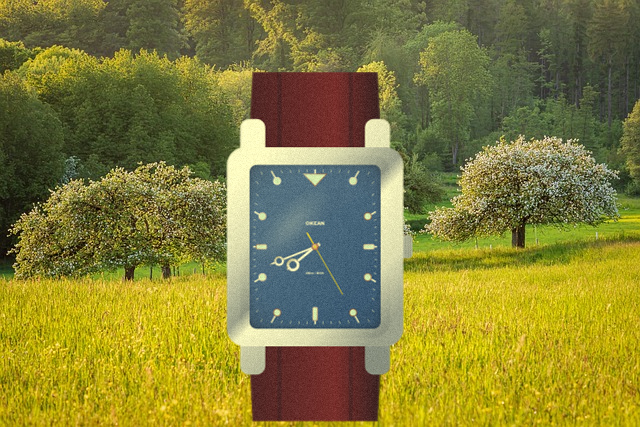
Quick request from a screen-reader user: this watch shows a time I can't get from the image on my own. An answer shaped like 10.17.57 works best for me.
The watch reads 7.41.25
